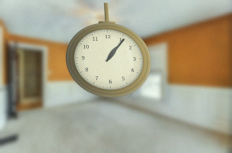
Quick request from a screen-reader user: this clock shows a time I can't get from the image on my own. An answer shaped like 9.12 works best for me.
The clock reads 1.06
